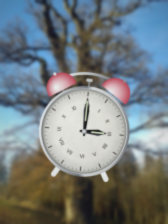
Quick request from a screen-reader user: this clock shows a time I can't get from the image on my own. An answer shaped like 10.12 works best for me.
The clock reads 3.00
